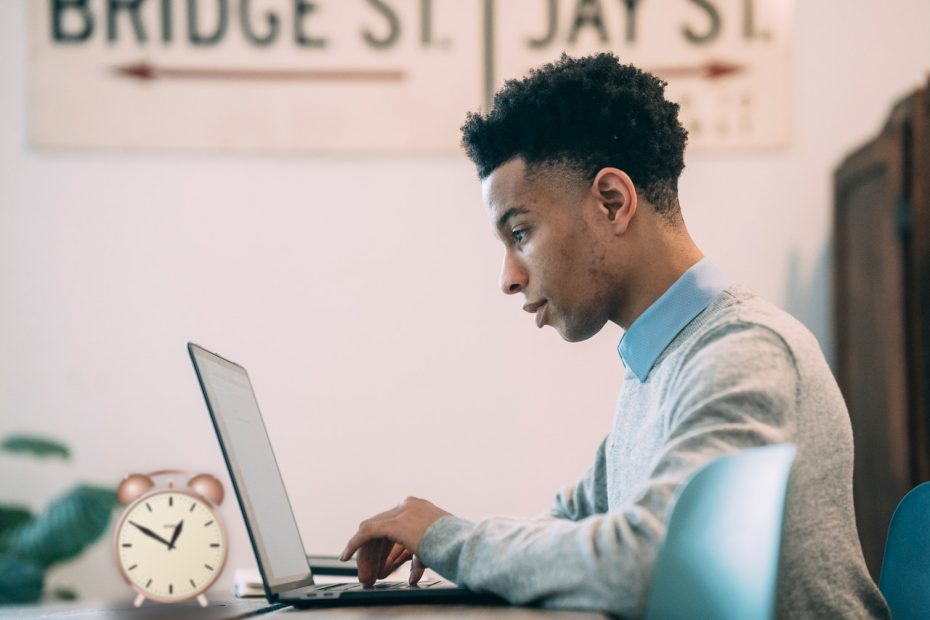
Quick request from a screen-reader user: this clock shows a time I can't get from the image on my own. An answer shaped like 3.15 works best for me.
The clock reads 12.50
